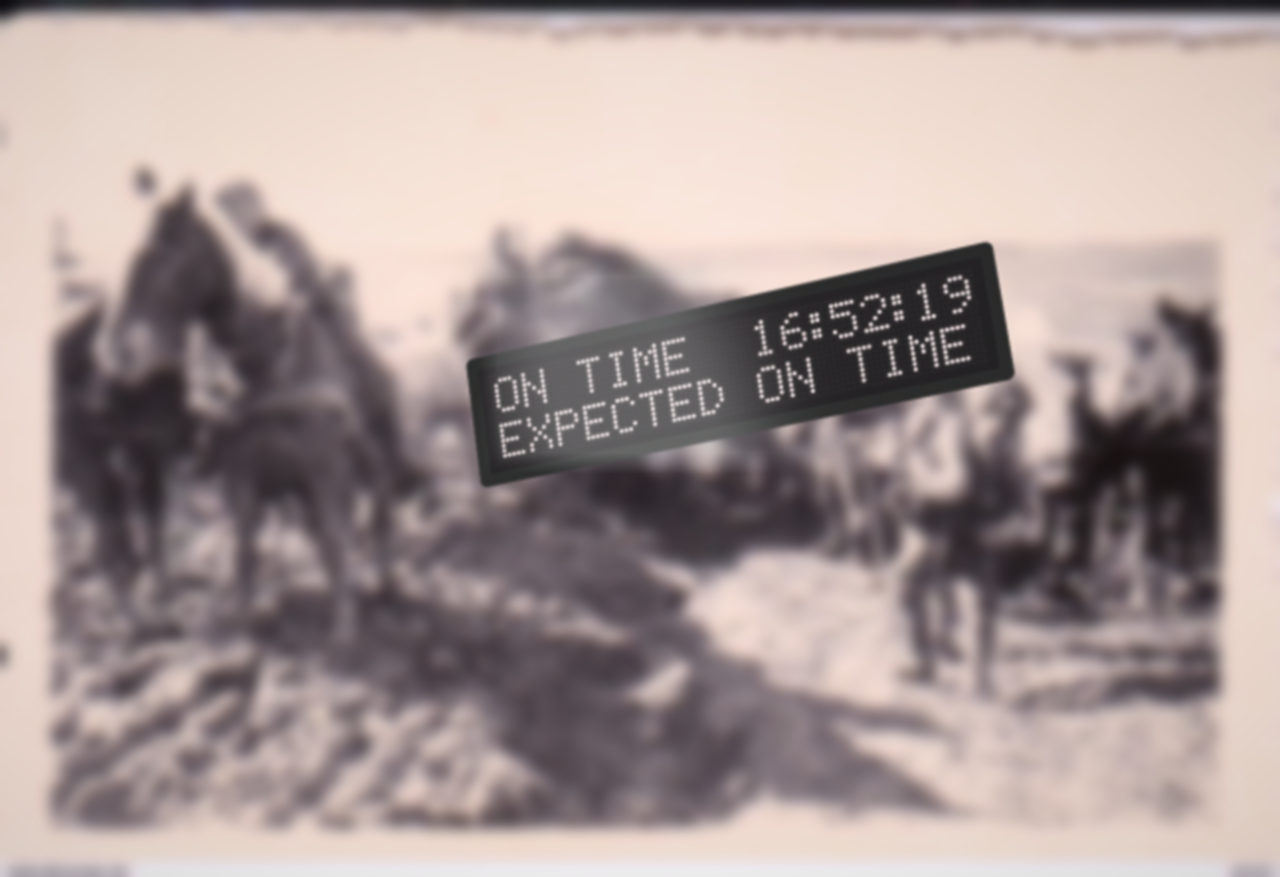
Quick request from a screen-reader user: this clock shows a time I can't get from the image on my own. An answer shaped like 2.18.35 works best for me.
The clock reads 16.52.19
